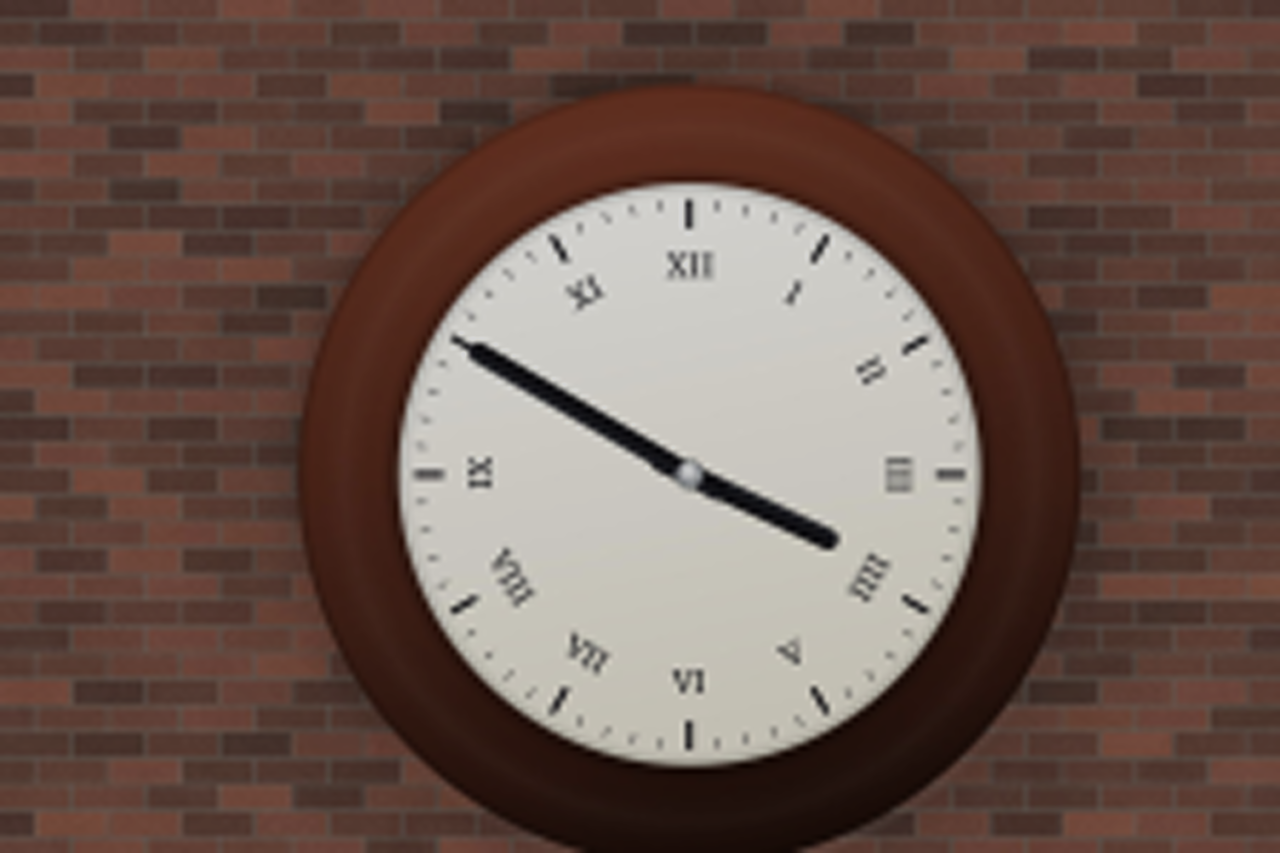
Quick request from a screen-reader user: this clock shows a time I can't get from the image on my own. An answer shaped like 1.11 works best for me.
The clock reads 3.50
